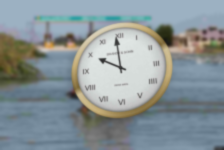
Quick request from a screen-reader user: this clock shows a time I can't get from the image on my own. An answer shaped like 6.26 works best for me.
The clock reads 9.59
